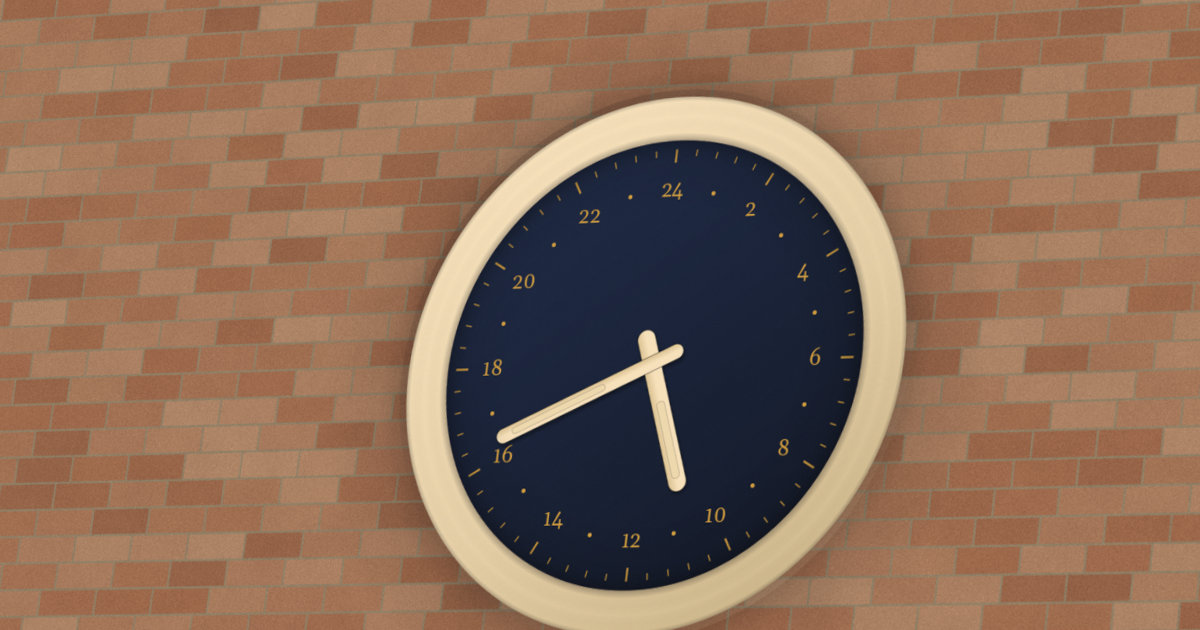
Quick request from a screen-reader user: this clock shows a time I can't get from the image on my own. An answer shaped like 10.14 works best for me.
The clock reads 10.41
